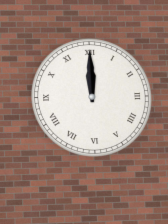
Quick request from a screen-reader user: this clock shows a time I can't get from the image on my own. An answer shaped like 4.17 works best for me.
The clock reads 12.00
